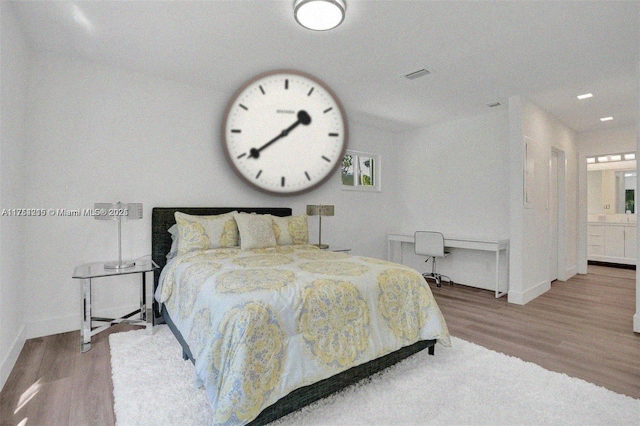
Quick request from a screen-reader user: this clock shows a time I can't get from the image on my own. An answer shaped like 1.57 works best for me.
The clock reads 1.39
